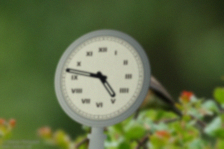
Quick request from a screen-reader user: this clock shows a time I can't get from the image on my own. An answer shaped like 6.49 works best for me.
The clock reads 4.47
